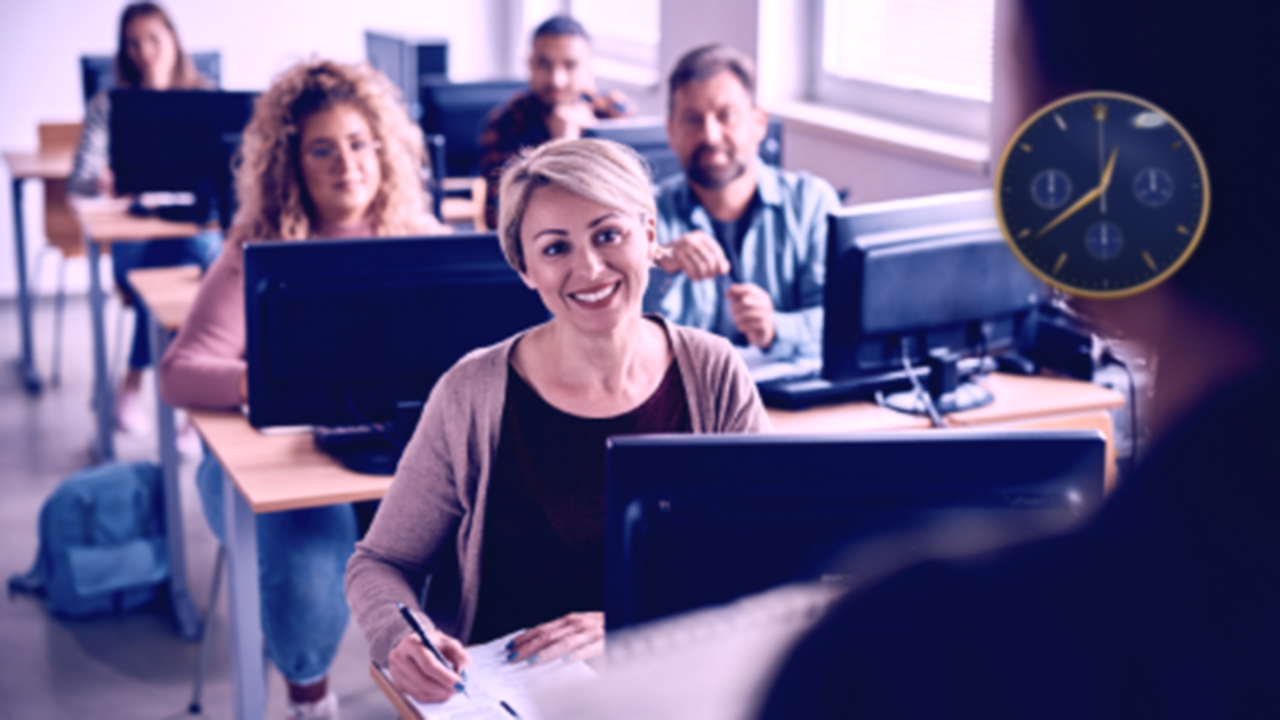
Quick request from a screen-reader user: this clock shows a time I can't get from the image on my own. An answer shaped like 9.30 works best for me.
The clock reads 12.39
